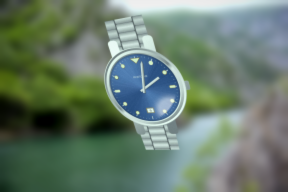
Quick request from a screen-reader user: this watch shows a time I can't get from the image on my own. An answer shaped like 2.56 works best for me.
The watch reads 2.02
